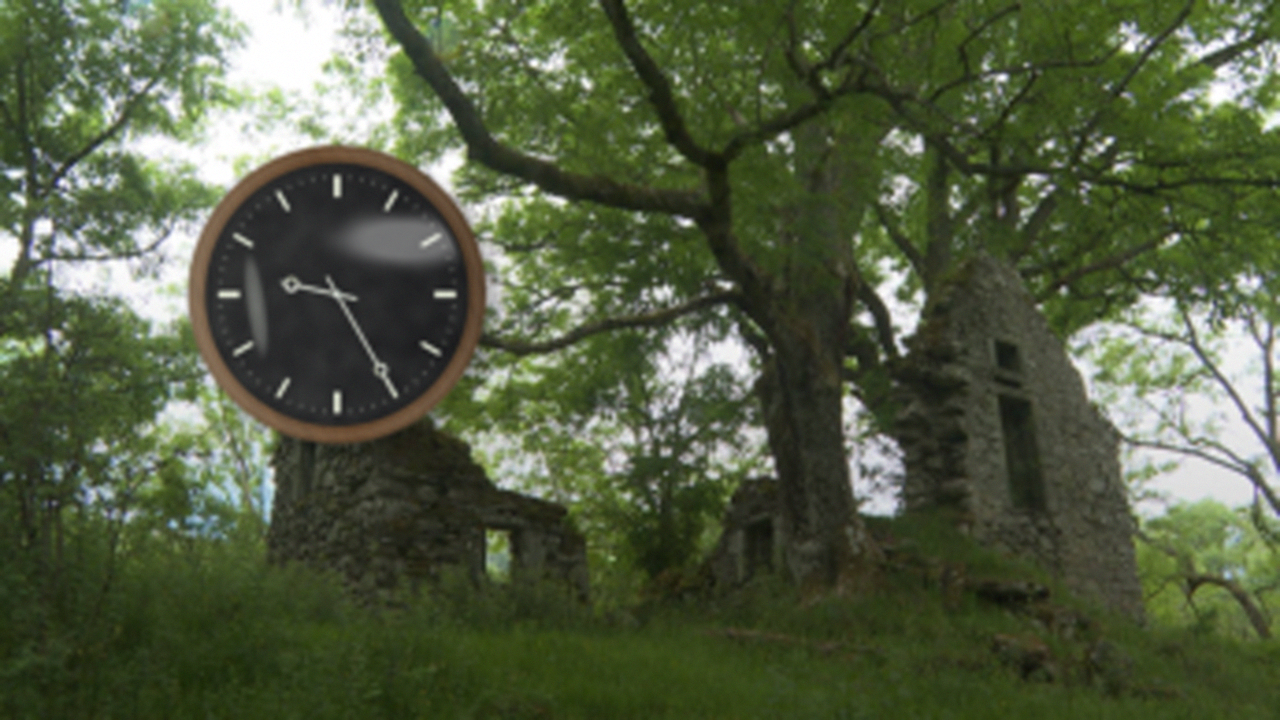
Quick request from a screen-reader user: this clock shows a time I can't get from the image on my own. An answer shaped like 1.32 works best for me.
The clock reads 9.25
